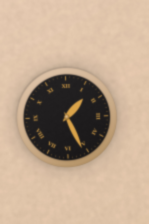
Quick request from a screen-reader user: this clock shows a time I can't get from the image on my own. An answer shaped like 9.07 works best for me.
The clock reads 1.26
